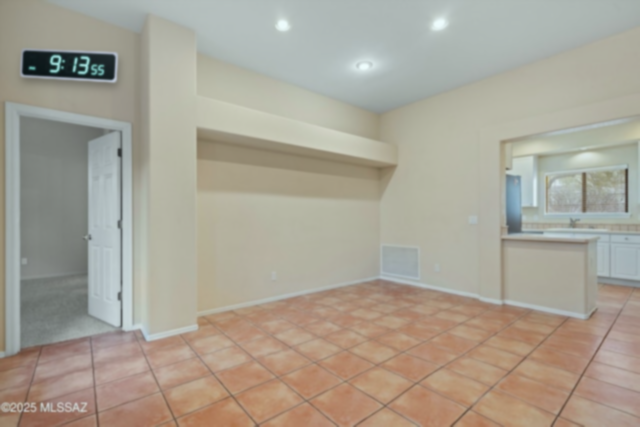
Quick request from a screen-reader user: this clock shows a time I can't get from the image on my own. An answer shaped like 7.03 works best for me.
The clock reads 9.13
